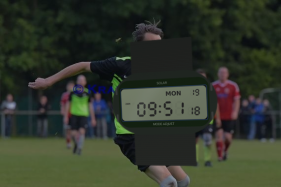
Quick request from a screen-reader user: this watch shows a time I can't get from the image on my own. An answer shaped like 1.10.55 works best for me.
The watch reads 9.51.18
